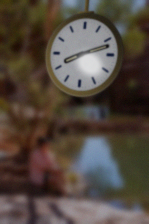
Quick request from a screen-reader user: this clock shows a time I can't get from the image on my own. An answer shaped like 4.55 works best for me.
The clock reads 8.12
